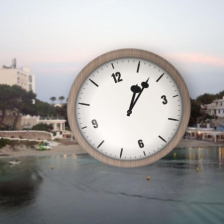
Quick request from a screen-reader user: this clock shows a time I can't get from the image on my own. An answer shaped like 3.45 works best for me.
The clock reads 1.08
